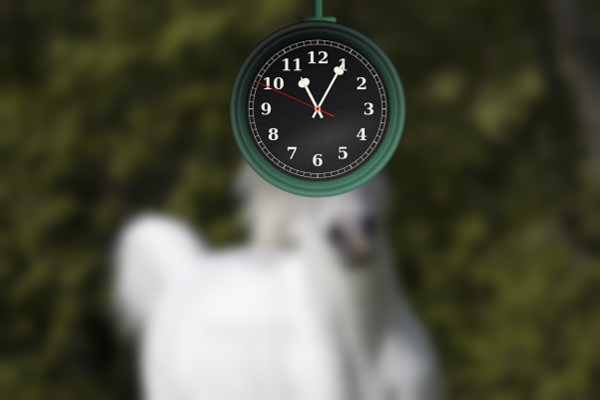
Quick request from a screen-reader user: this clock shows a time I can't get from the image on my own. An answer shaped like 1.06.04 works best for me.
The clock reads 11.04.49
